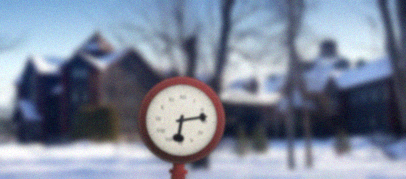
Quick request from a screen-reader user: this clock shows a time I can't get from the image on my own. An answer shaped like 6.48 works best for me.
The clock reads 6.13
